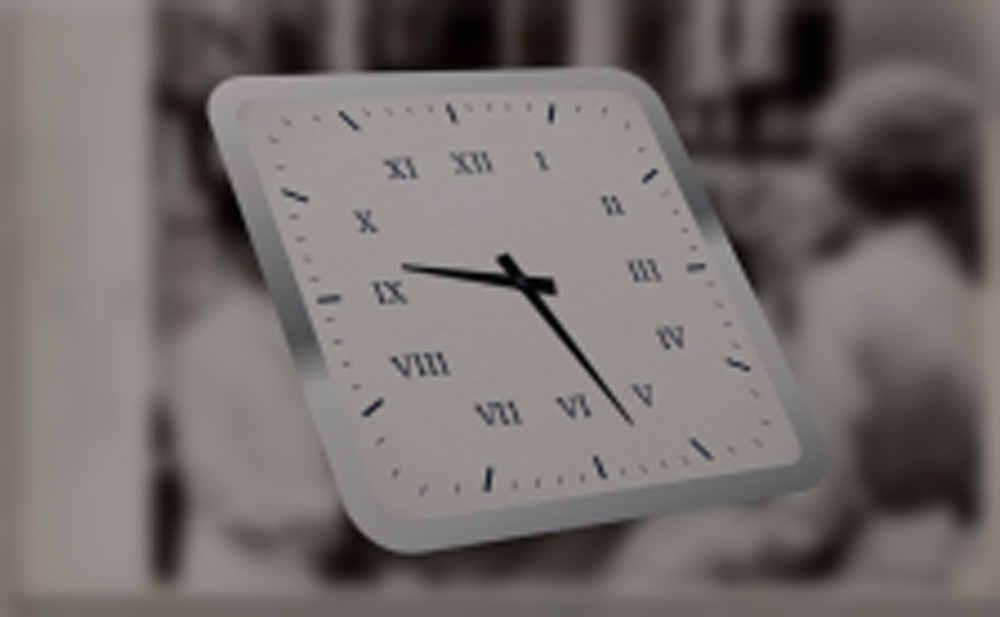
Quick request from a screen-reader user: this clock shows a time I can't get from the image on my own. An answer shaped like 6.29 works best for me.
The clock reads 9.27
